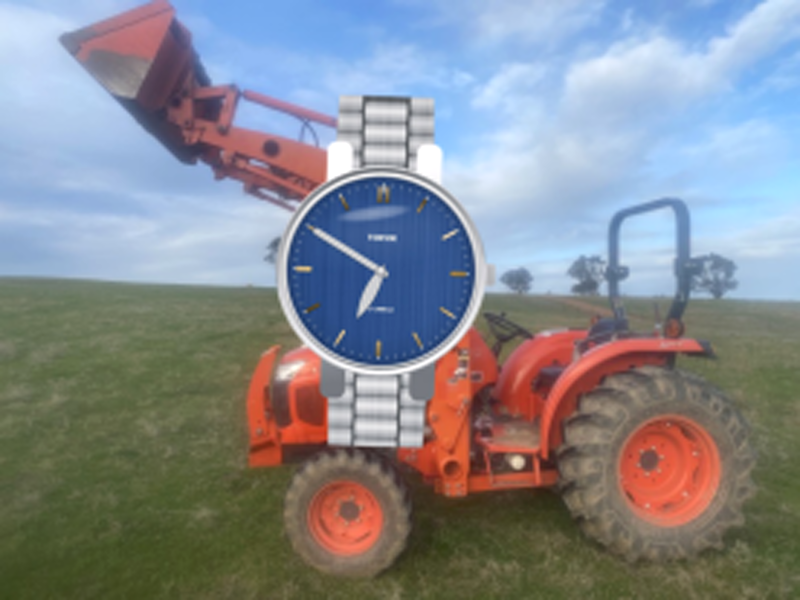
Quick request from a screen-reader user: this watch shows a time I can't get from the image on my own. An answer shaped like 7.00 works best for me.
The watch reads 6.50
